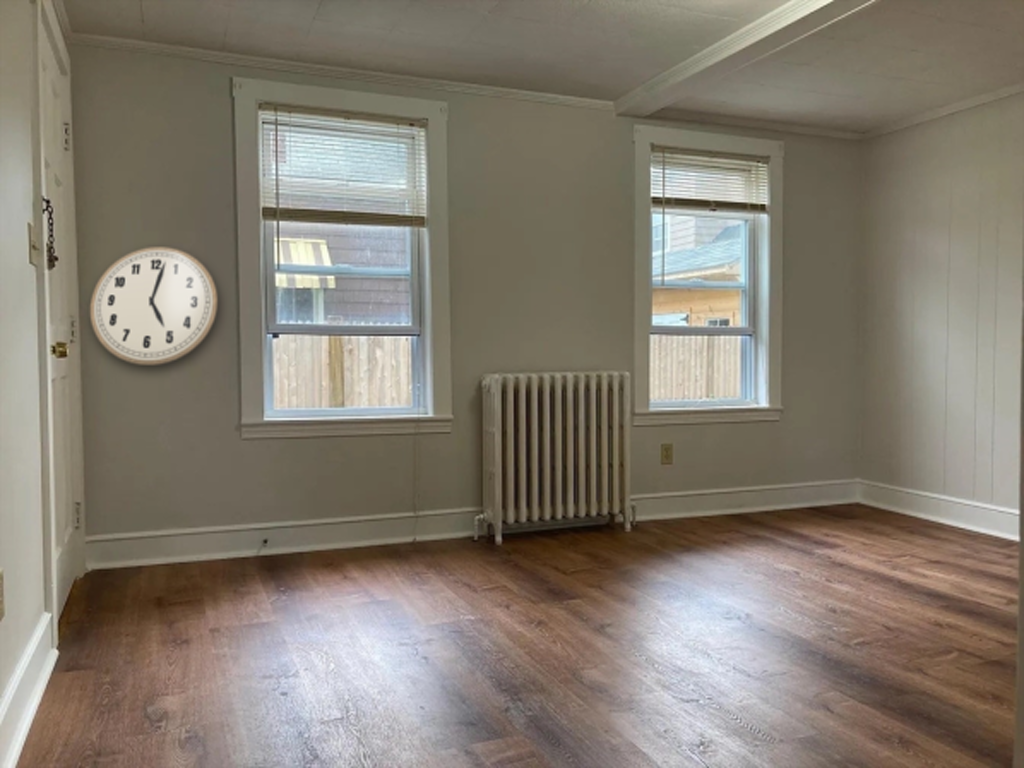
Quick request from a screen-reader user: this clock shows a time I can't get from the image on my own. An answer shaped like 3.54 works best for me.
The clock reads 5.02
